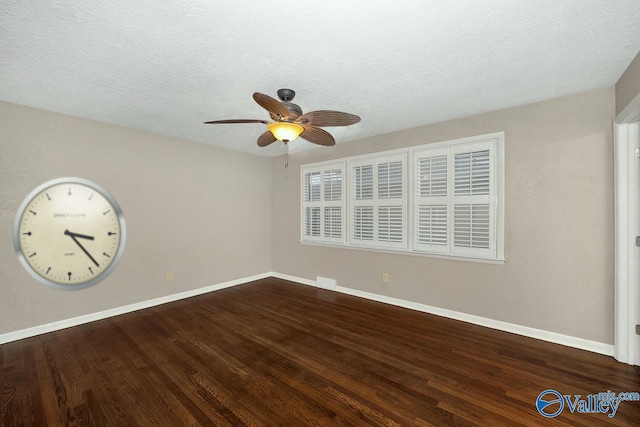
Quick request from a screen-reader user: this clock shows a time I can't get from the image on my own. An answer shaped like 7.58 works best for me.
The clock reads 3.23
